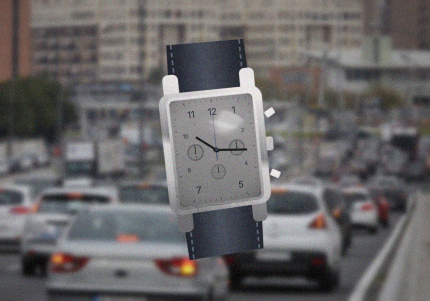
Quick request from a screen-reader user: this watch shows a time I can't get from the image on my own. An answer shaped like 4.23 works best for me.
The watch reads 10.16
